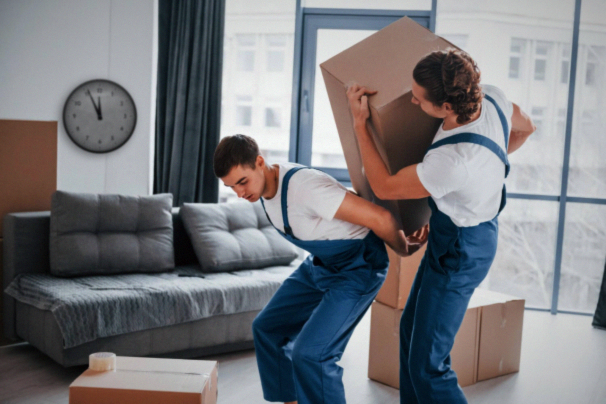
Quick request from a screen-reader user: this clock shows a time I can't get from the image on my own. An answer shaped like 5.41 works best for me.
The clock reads 11.56
